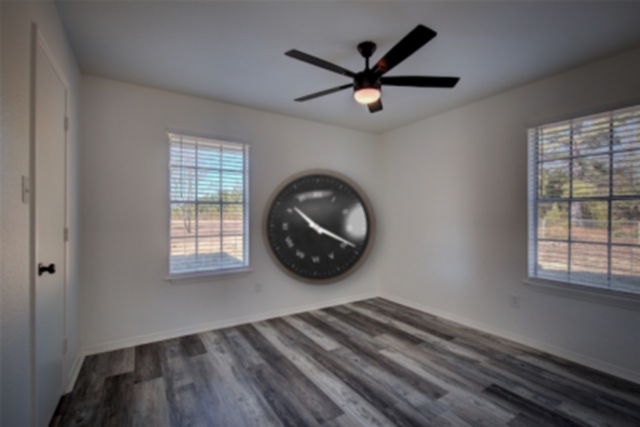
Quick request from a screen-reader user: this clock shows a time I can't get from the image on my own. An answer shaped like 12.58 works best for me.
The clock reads 10.19
